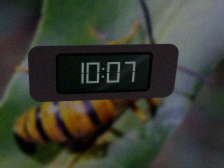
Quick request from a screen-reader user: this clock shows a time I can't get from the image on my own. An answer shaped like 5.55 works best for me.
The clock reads 10.07
